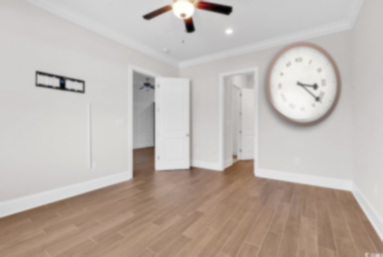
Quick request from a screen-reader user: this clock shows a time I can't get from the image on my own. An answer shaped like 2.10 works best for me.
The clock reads 3.22
